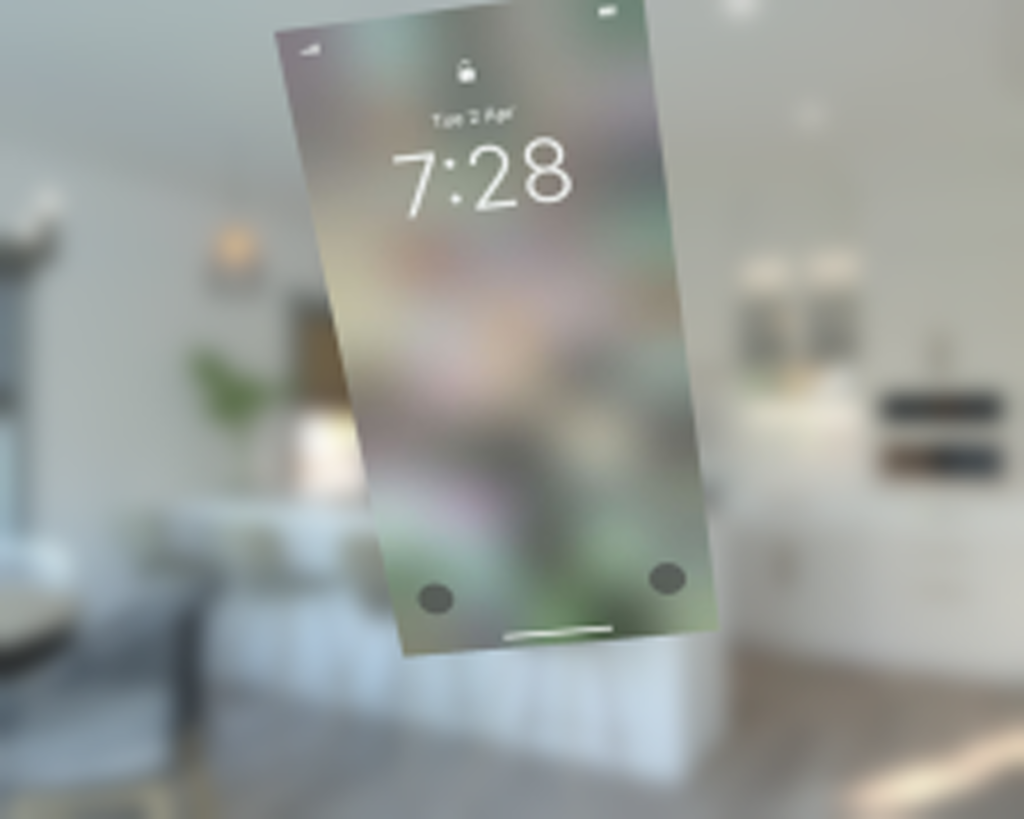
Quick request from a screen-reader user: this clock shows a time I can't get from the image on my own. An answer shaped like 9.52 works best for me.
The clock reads 7.28
